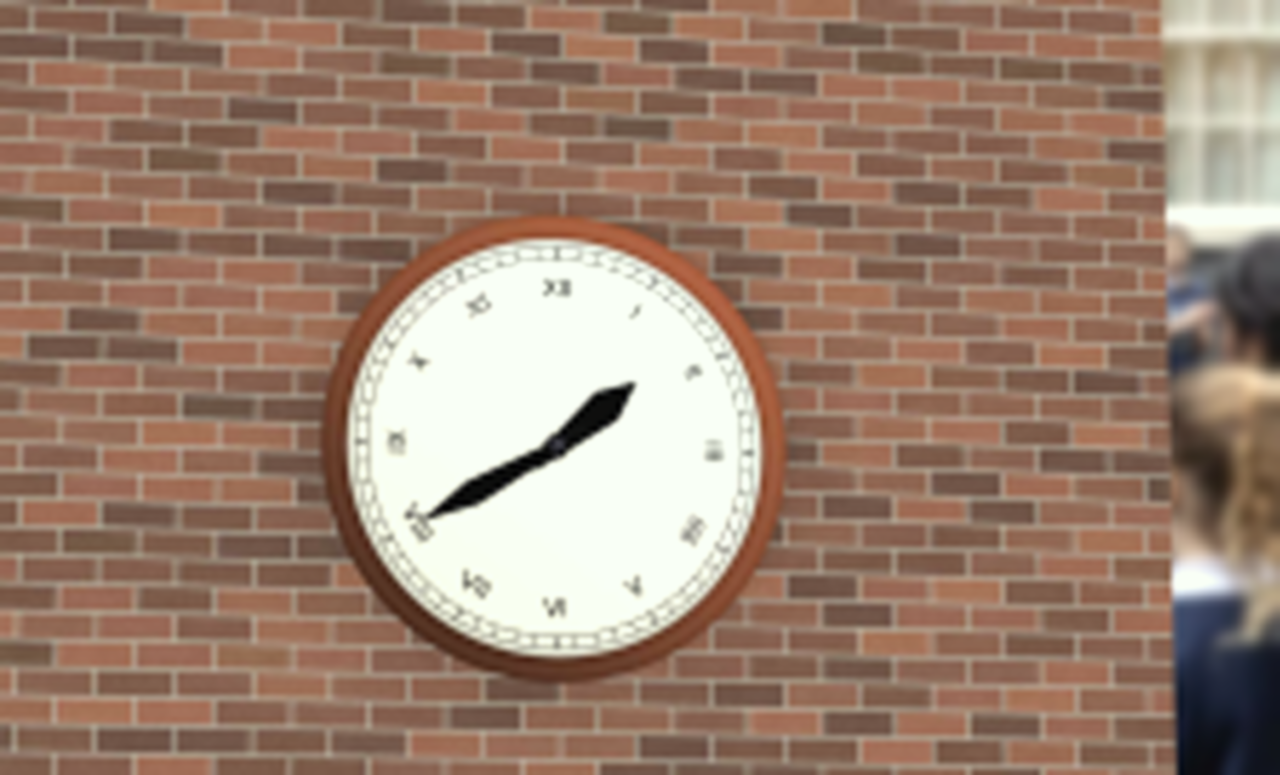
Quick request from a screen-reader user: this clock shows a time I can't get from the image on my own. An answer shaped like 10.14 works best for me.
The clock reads 1.40
